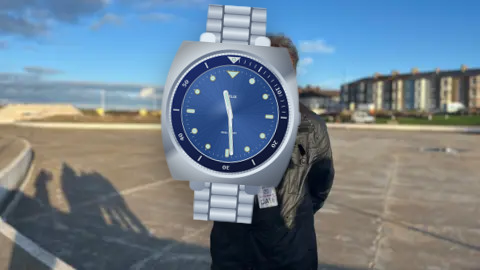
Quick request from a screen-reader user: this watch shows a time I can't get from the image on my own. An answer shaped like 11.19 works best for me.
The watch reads 11.29
